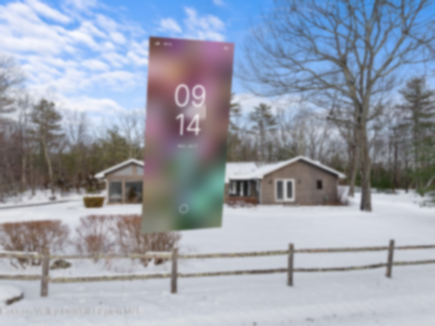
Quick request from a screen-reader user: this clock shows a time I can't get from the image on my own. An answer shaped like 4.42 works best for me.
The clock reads 9.14
